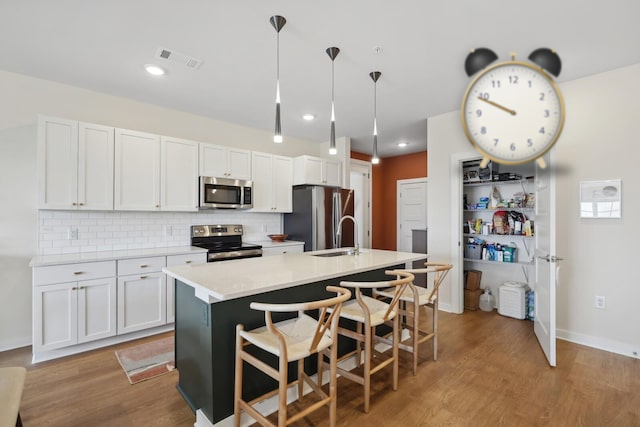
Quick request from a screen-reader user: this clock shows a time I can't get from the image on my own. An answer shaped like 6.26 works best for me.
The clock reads 9.49
